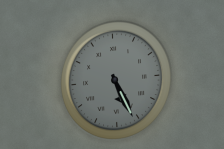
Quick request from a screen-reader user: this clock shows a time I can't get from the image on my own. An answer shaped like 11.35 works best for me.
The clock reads 5.26
